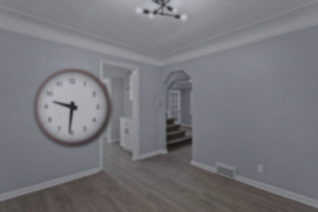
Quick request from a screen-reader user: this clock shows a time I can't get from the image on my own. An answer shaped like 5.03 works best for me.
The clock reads 9.31
